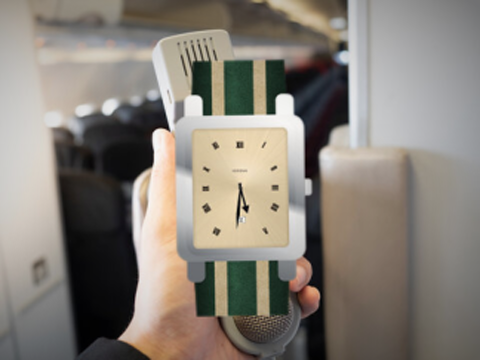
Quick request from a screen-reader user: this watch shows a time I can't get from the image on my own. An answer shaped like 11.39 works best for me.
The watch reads 5.31
